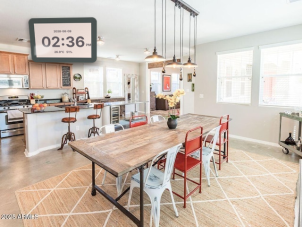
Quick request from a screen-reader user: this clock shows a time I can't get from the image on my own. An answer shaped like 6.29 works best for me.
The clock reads 2.36
